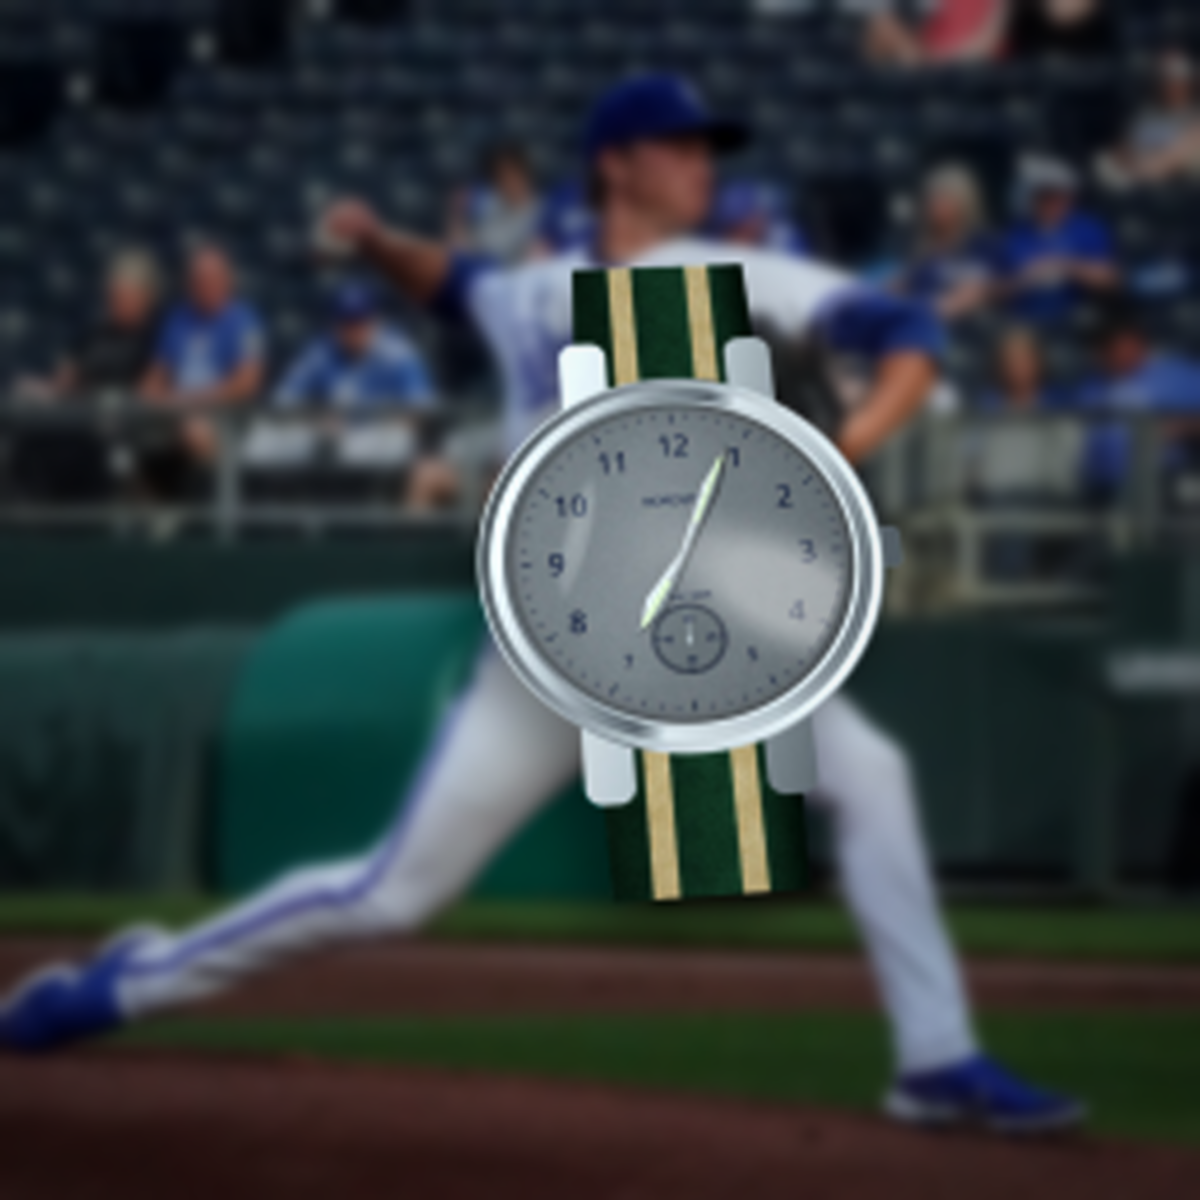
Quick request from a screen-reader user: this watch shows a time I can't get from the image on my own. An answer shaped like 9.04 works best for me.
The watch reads 7.04
